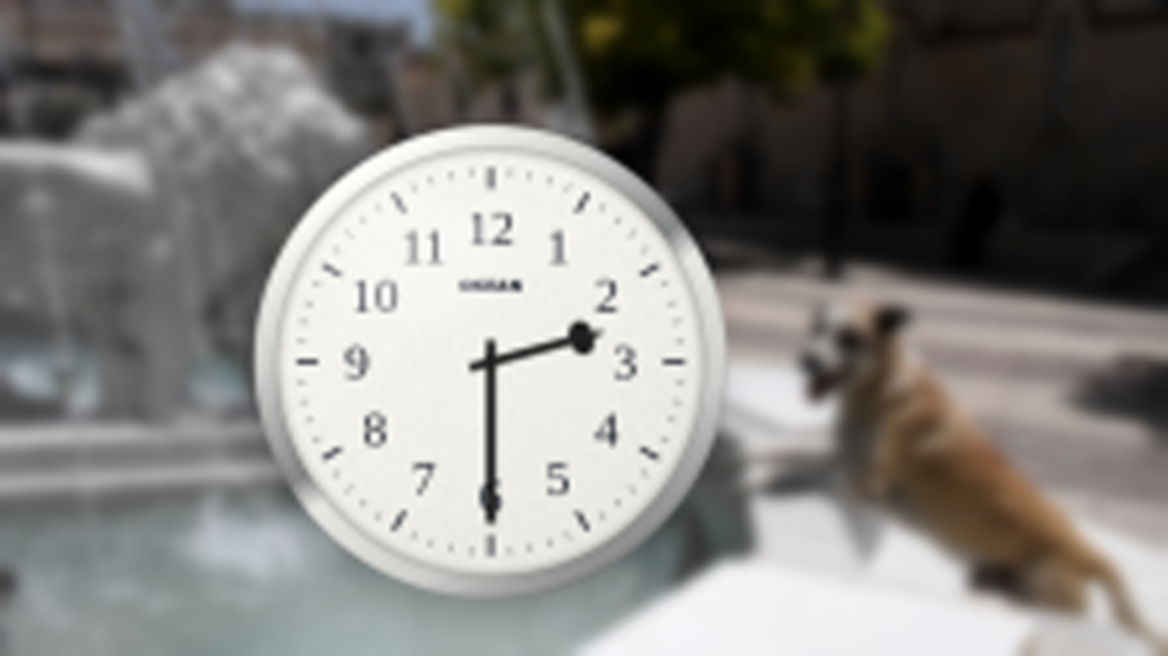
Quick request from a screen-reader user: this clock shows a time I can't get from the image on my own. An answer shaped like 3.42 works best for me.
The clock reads 2.30
